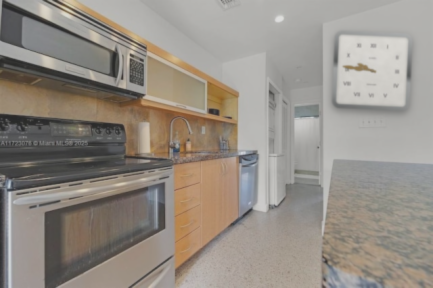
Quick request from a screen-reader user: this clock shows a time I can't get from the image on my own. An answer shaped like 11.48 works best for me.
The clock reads 9.46
